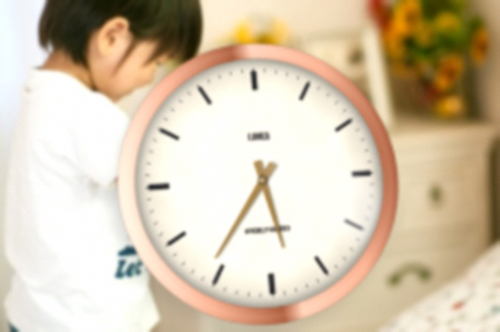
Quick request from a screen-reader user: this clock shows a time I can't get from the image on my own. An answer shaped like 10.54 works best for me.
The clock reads 5.36
